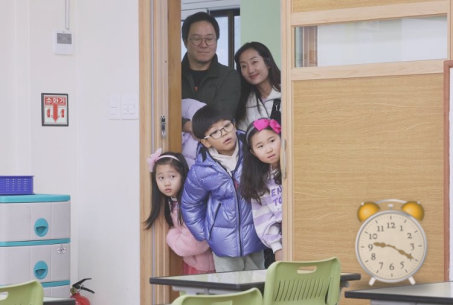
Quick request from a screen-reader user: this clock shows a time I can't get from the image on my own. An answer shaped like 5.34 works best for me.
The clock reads 9.20
